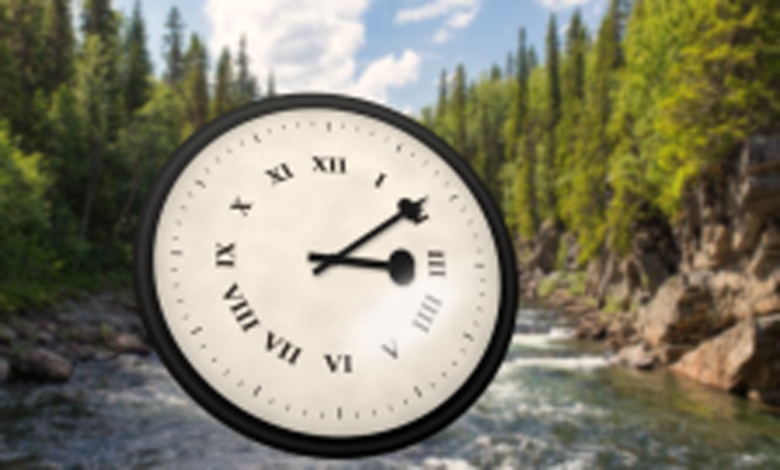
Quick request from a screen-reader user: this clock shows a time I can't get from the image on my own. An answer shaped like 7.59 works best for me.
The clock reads 3.09
